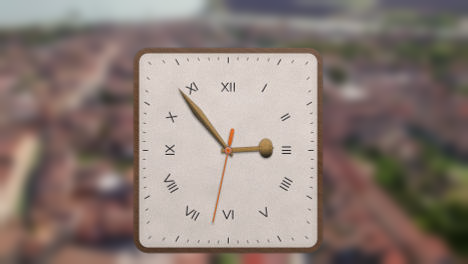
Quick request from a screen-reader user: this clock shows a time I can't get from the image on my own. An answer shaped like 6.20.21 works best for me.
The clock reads 2.53.32
